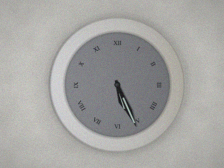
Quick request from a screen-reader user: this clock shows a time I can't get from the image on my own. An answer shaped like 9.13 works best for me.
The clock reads 5.26
